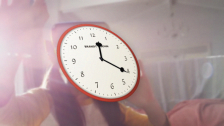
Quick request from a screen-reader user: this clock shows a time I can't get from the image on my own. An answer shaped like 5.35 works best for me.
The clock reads 12.21
